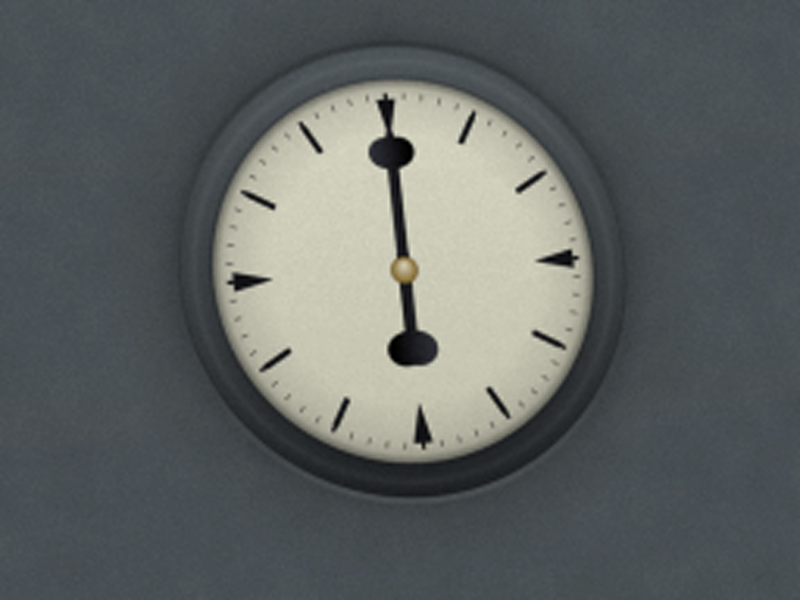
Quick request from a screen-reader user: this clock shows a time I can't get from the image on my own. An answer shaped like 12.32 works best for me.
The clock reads 6.00
